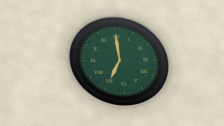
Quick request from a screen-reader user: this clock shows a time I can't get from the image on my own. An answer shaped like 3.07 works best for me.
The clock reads 7.00
